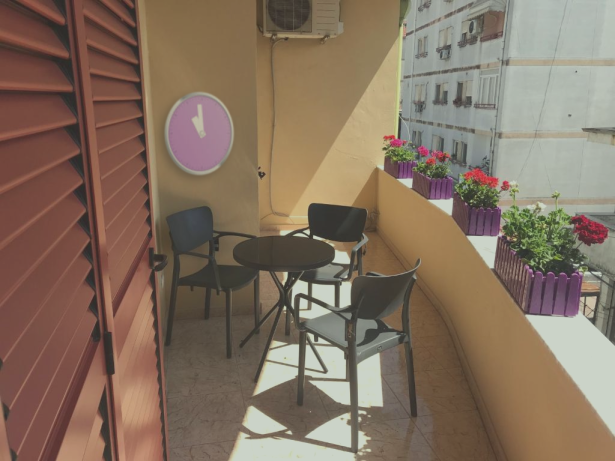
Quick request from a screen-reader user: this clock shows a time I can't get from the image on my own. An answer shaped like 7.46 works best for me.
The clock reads 10.59
